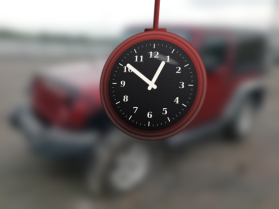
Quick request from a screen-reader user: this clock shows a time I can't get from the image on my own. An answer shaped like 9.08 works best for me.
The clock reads 12.51
